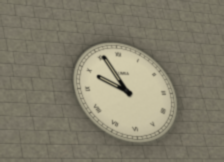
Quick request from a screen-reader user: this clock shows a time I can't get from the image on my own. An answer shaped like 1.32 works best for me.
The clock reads 9.56
